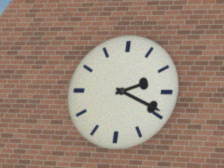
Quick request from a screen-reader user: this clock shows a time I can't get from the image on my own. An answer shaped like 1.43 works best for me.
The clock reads 2.19
